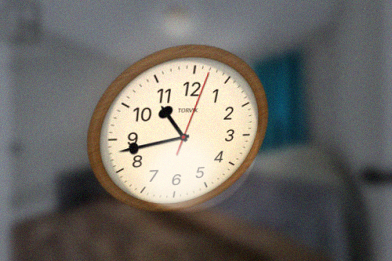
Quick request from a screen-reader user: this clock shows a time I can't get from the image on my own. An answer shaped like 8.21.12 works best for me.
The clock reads 10.43.02
